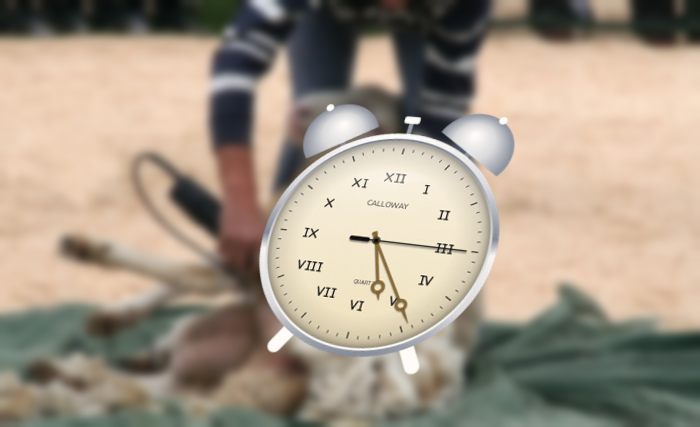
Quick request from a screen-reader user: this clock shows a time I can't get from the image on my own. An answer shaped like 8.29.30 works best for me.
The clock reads 5.24.15
